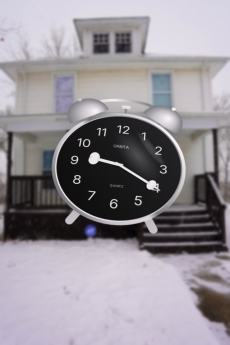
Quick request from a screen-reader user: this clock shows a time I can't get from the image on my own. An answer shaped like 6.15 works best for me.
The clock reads 9.20
